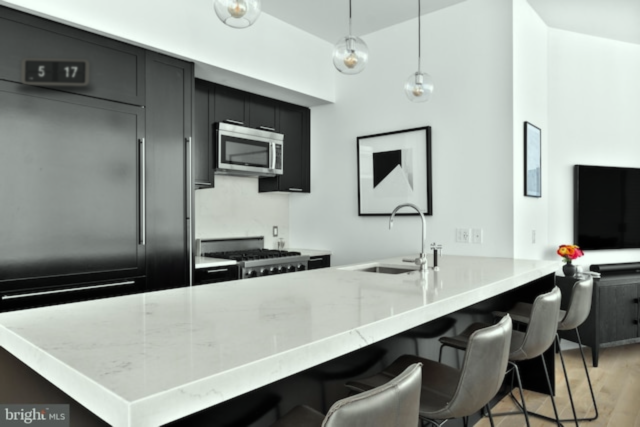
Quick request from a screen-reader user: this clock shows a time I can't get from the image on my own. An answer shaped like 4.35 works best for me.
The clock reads 5.17
